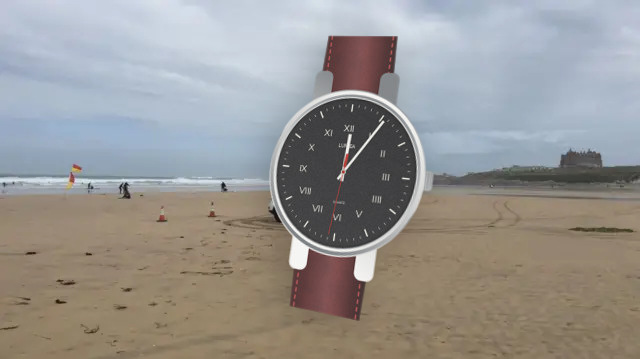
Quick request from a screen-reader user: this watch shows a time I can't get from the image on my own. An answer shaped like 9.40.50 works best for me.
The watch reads 12.05.31
